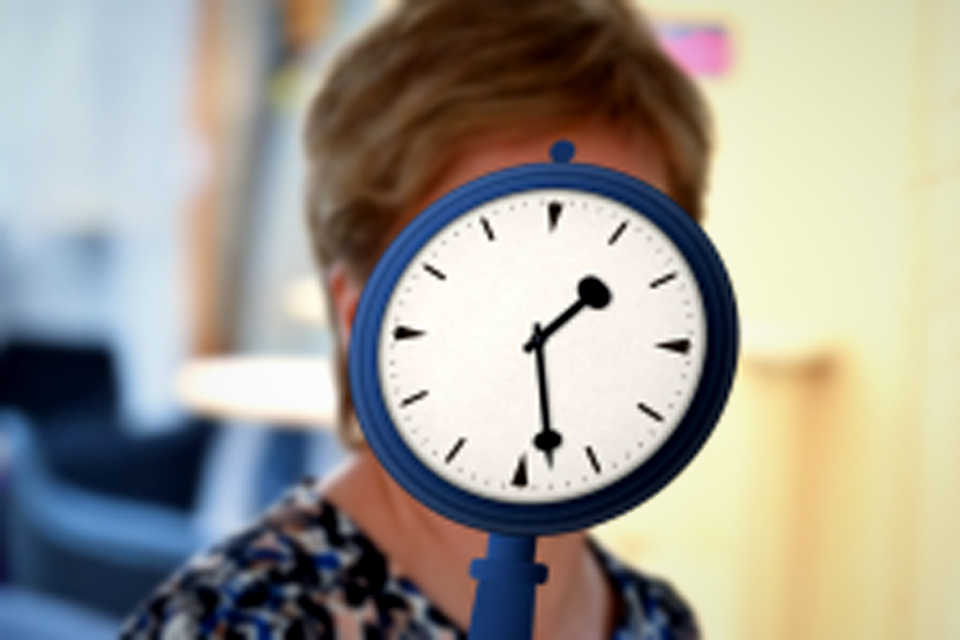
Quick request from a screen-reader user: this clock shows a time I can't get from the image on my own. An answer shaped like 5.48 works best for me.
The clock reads 1.28
